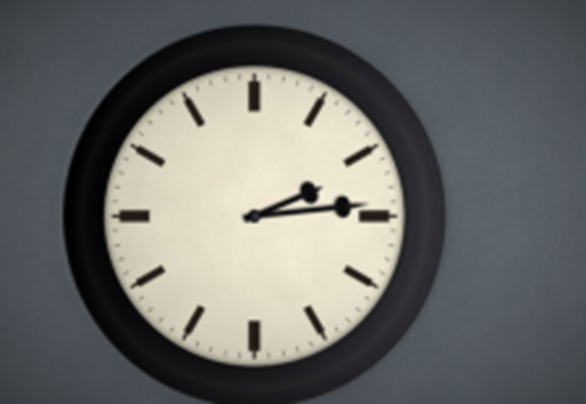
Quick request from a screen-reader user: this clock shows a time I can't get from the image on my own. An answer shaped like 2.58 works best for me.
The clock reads 2.14
